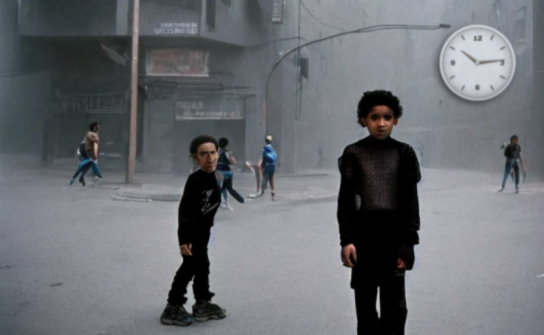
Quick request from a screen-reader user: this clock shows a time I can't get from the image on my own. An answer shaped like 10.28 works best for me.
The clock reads 10.14
